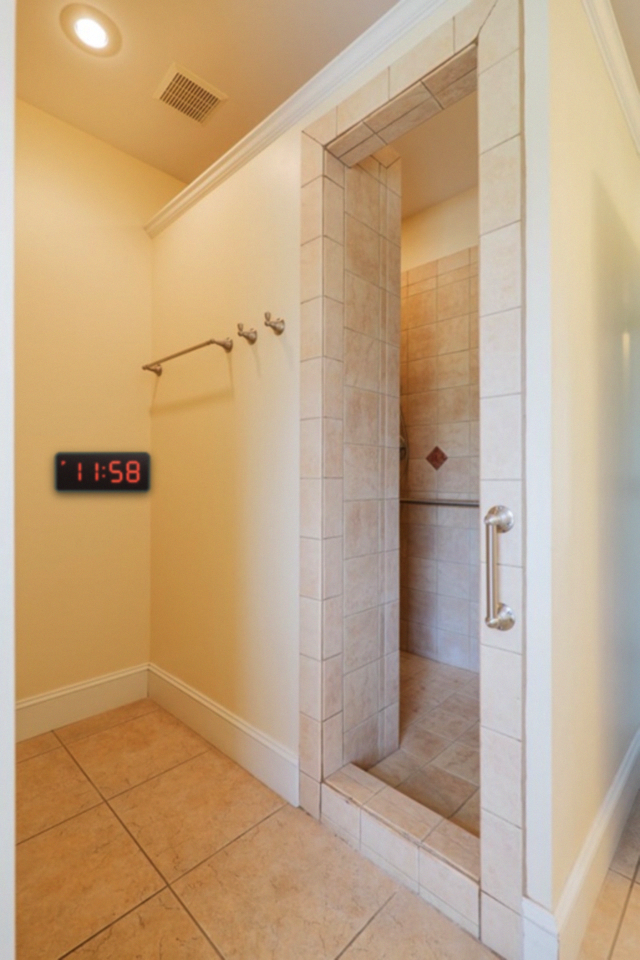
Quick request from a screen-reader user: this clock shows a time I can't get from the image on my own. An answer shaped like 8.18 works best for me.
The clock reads 11.58
